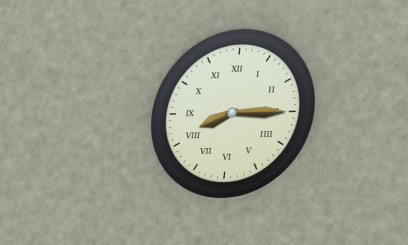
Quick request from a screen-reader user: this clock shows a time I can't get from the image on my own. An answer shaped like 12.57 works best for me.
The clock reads 8.15
